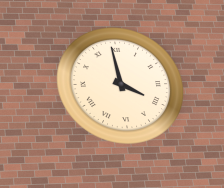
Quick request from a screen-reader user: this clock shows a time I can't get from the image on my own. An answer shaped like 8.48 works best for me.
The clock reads 3.59
